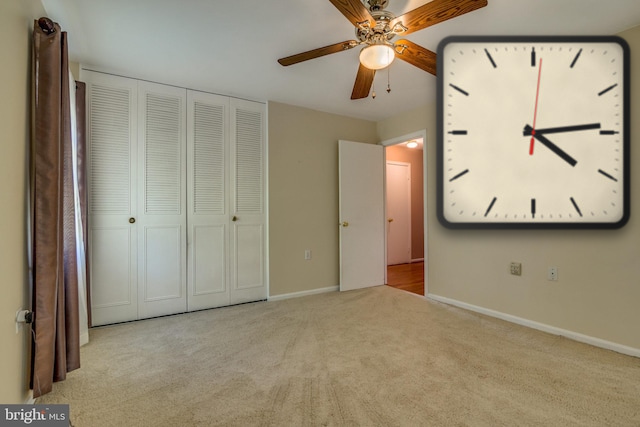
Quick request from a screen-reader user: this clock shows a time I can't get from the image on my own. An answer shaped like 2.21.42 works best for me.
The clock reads 4.14.01
